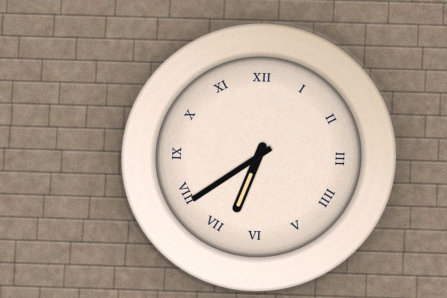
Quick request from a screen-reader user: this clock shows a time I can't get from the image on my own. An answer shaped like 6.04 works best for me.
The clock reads 6.39
